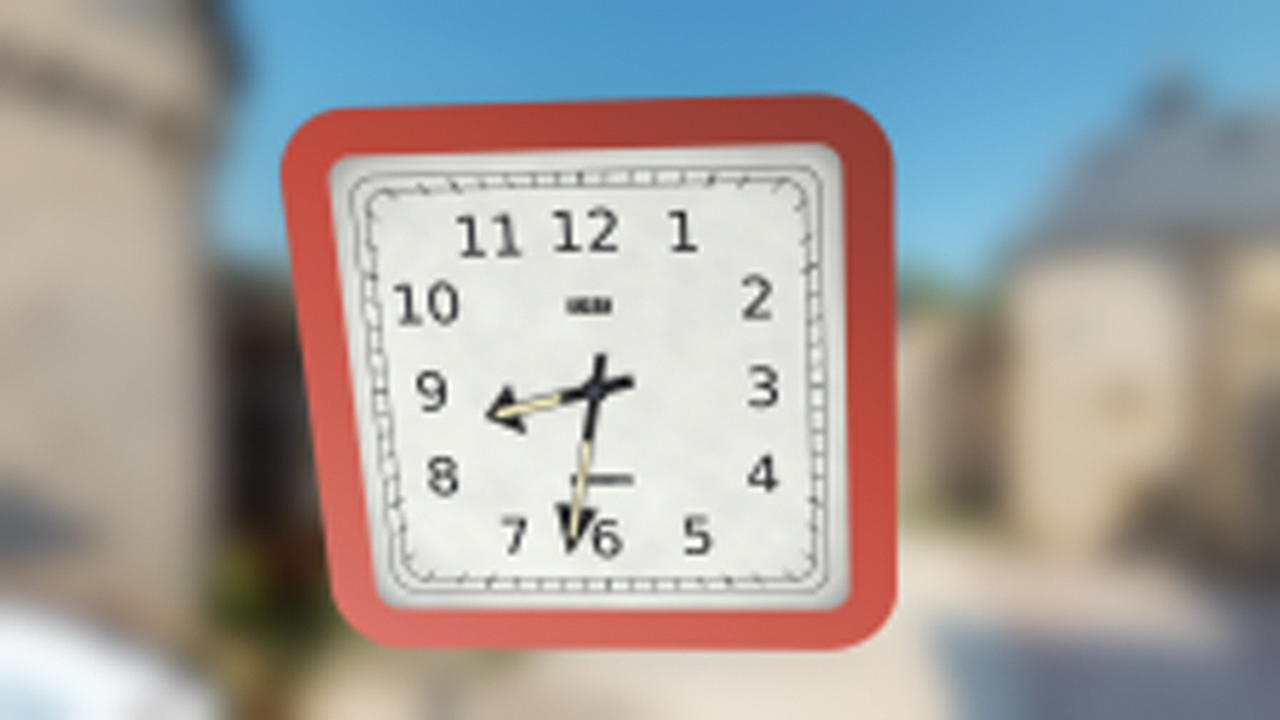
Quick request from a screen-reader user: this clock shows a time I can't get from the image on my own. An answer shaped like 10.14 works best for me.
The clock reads 8.32
